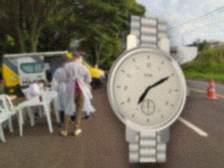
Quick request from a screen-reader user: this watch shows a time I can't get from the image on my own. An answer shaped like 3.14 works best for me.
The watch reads 7.10
